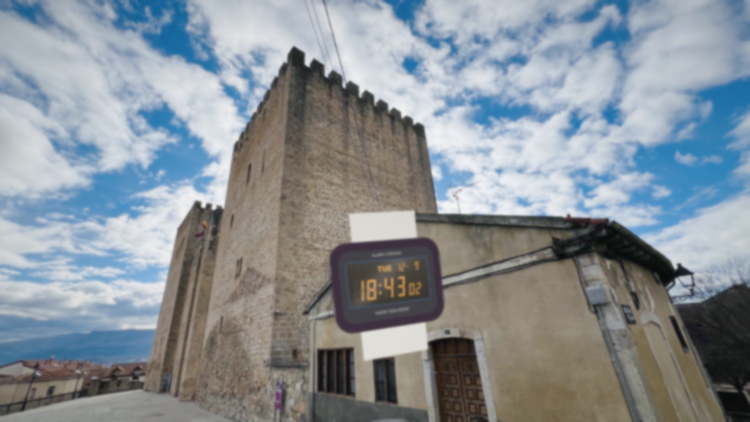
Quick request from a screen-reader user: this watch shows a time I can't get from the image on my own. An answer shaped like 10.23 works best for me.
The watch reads 18.43
